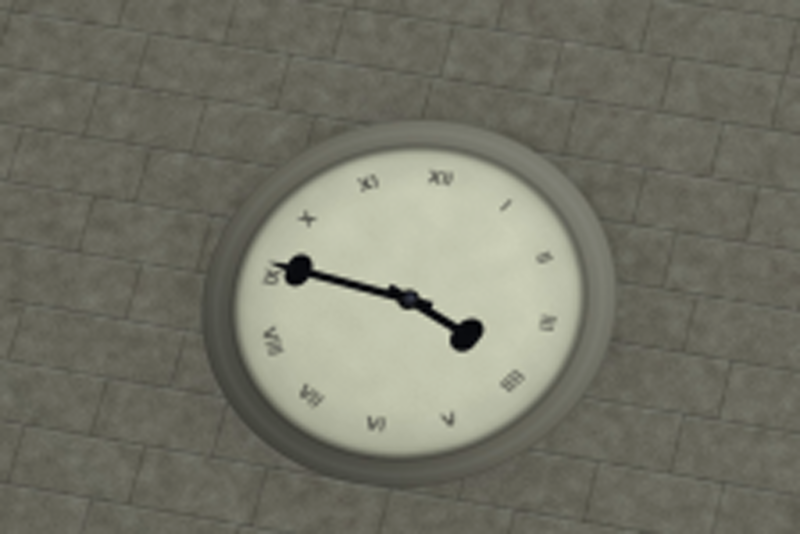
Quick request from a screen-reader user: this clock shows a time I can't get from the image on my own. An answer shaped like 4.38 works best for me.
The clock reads 3.46
